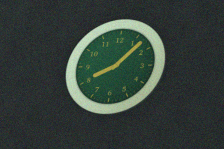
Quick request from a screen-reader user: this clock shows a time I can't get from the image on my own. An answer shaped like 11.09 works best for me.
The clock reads 8.07
